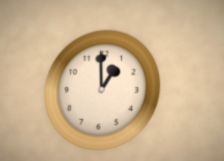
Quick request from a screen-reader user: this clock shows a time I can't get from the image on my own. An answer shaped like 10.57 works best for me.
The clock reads 12.59
